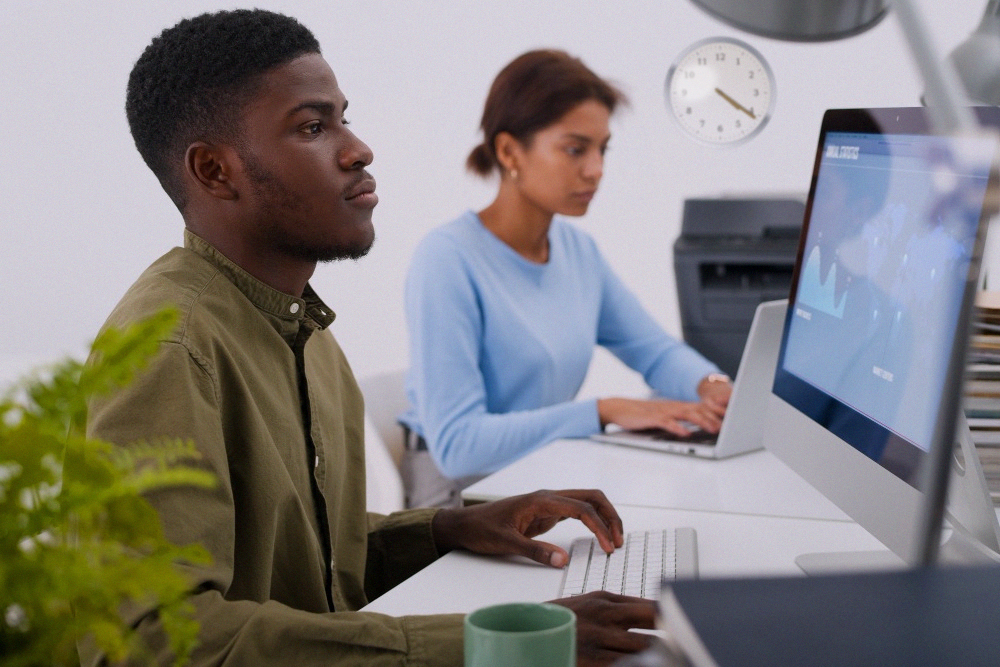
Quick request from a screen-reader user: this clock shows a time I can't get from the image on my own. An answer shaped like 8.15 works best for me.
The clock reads 4.21
